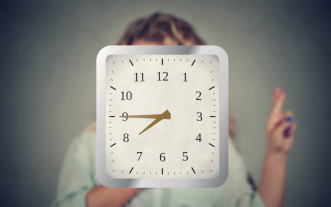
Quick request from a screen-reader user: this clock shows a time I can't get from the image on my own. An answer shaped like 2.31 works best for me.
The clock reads 7.45
